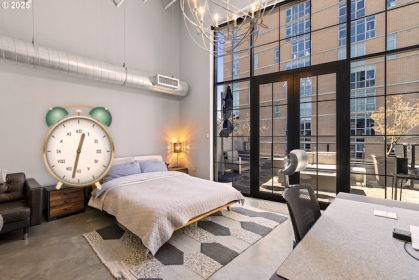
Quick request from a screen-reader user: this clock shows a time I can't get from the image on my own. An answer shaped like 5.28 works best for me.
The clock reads 12.32
